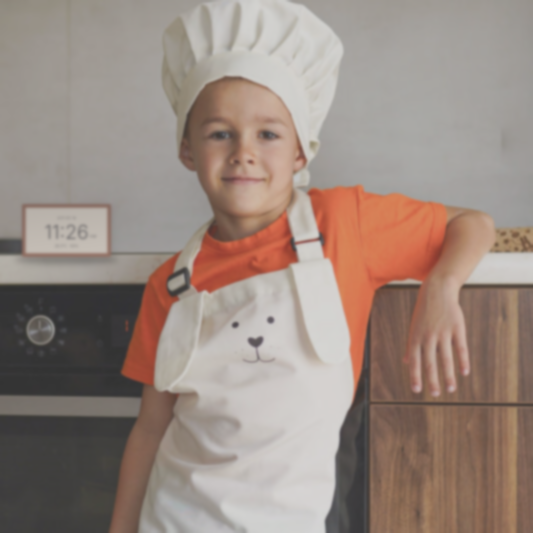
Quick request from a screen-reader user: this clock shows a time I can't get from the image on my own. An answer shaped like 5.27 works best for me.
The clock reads 11.26
